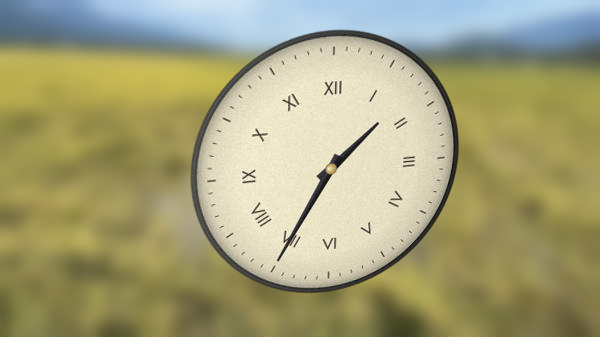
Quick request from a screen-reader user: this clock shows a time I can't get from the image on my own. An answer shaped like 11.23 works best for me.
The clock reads 1.35
